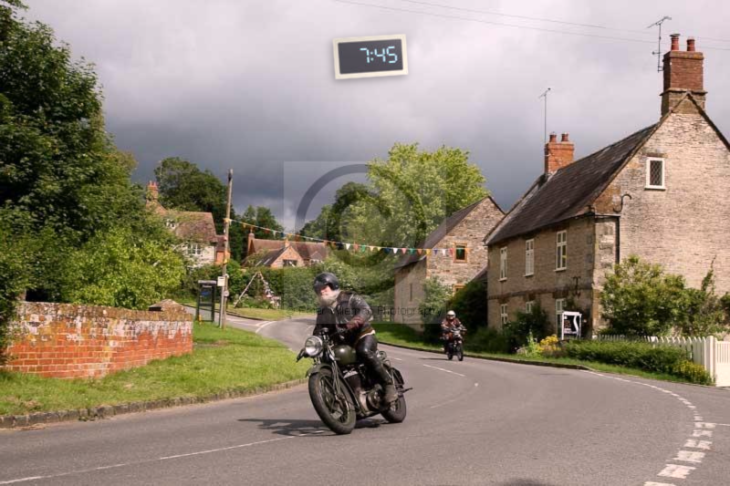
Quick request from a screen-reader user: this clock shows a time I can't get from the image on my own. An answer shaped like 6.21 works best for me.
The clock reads 7.45
